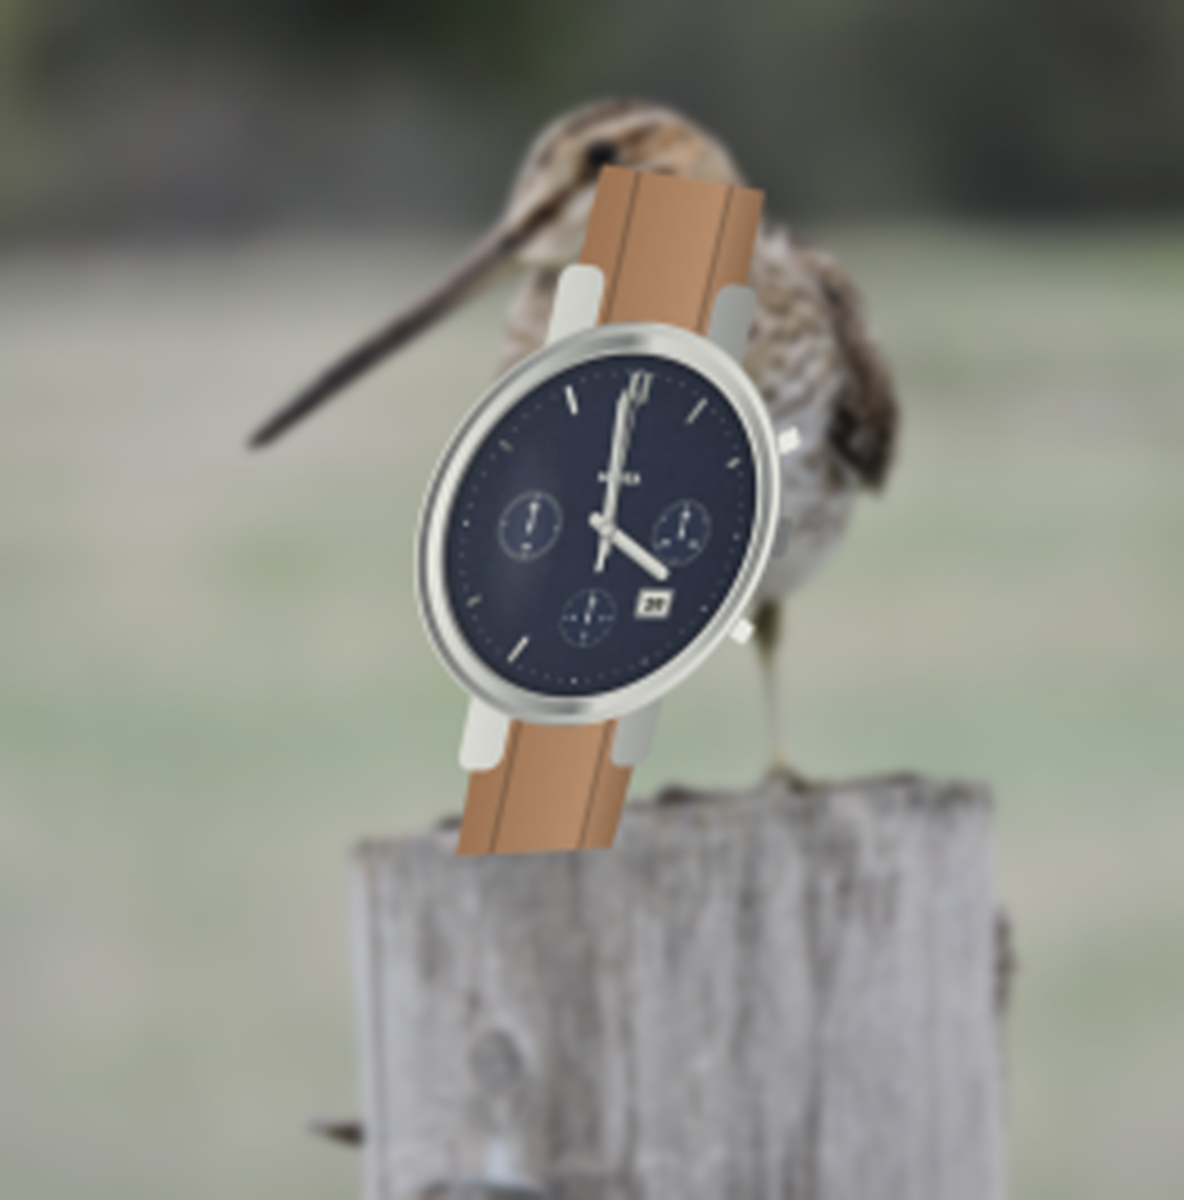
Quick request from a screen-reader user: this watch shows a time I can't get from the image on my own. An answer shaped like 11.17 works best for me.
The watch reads 3.59
